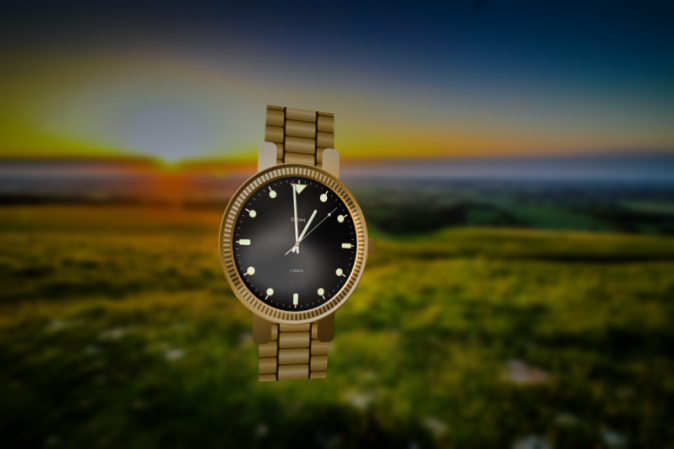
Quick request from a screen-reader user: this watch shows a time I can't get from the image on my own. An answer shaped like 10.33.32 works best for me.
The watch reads 12.59.08
